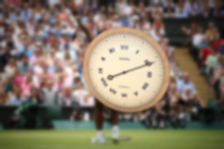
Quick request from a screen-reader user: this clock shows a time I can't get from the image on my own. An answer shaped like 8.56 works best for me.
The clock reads 8.11
